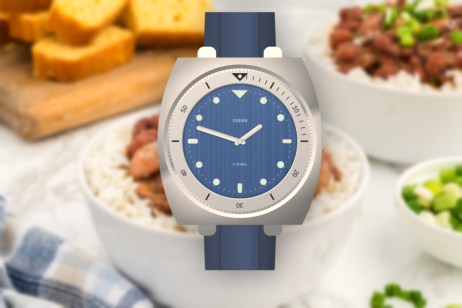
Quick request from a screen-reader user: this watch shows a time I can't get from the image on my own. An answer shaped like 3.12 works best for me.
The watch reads 1.48
